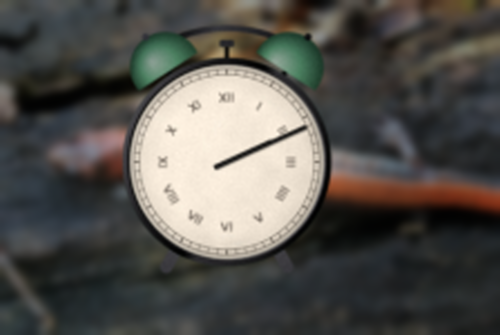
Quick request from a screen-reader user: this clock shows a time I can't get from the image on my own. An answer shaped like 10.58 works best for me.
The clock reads 2.11
